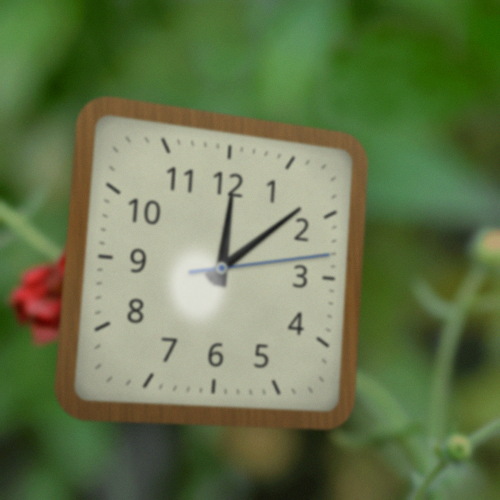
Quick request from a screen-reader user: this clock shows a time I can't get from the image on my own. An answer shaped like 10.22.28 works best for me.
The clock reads 12.08.13
